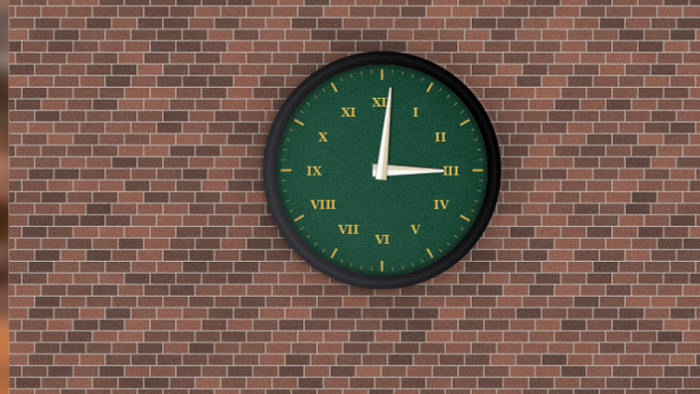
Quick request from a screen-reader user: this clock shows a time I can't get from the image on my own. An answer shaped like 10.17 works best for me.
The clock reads 3.01
